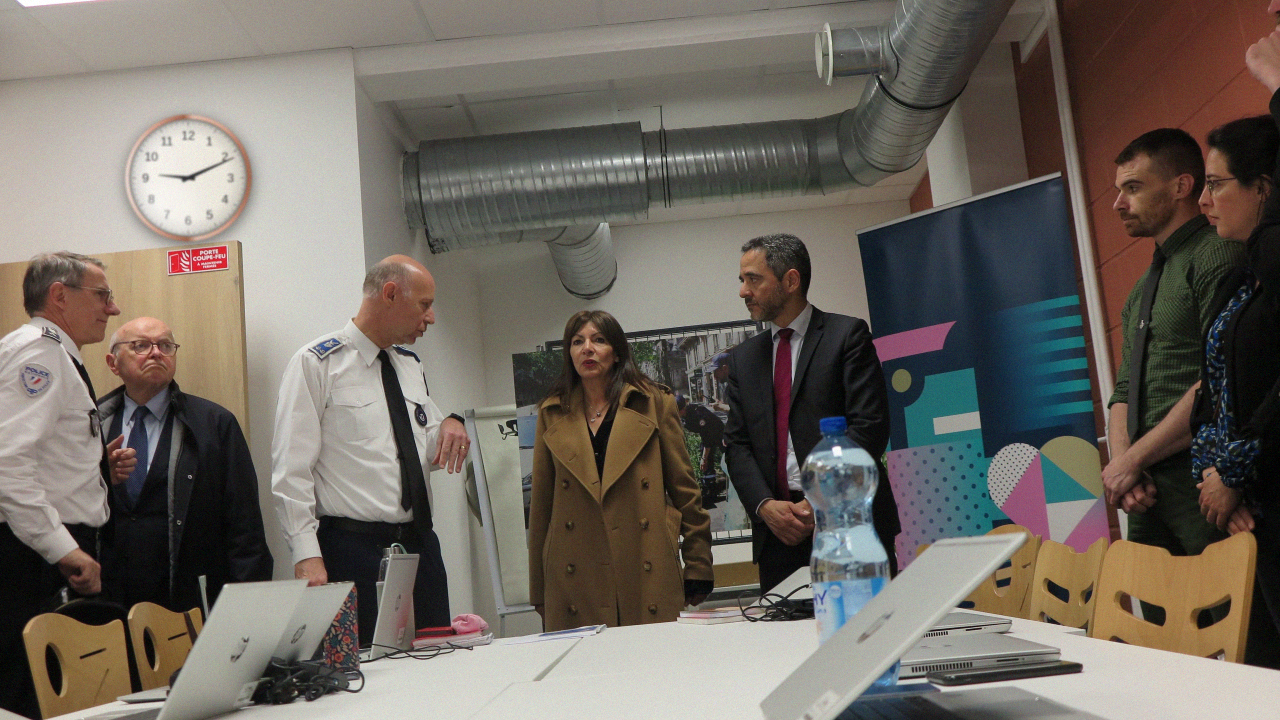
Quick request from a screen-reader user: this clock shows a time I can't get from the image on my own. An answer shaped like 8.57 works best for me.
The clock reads 9.11
